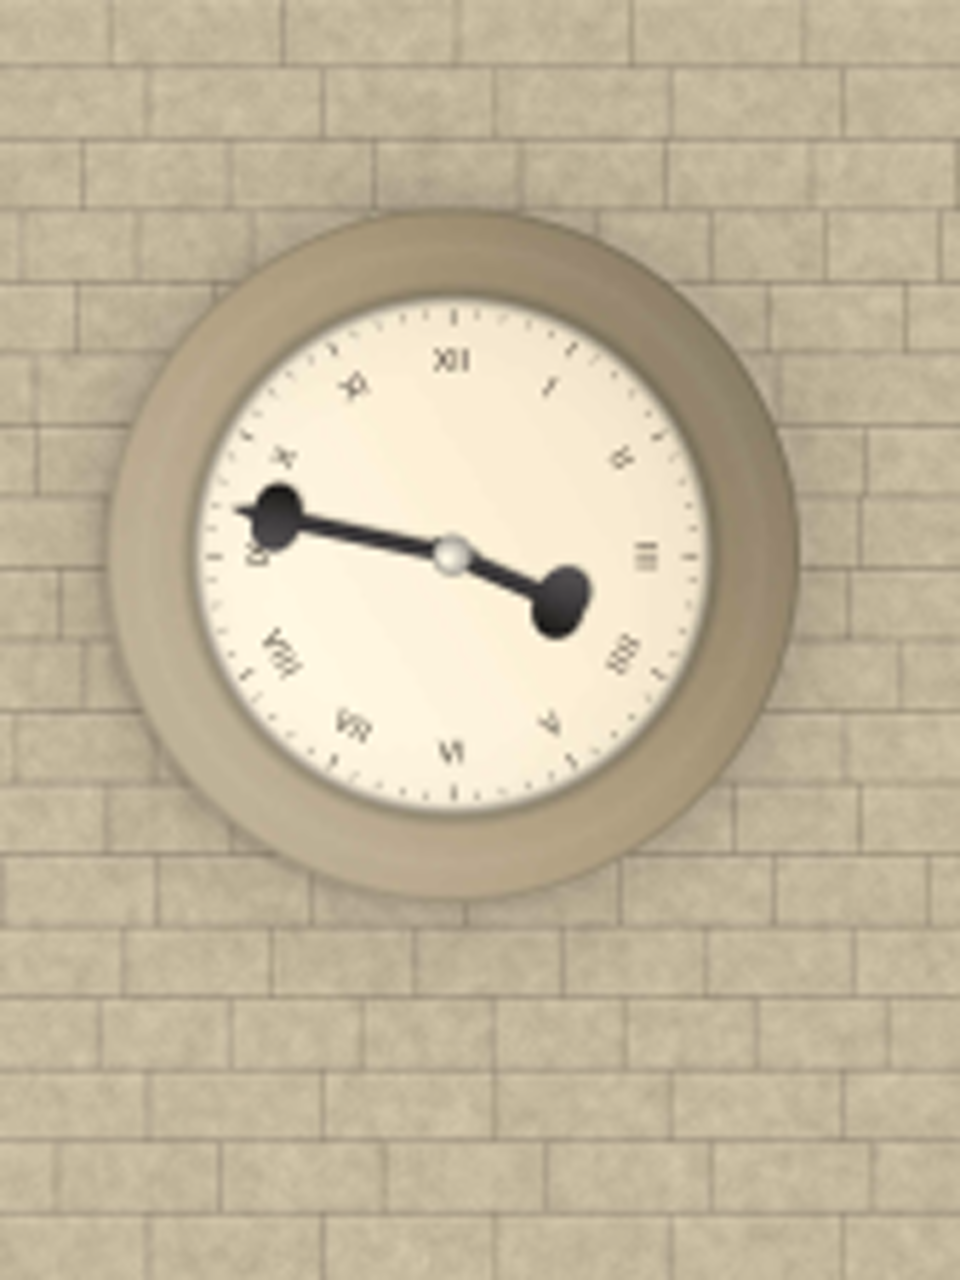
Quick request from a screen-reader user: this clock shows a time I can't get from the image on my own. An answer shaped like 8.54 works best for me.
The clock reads 3.47
